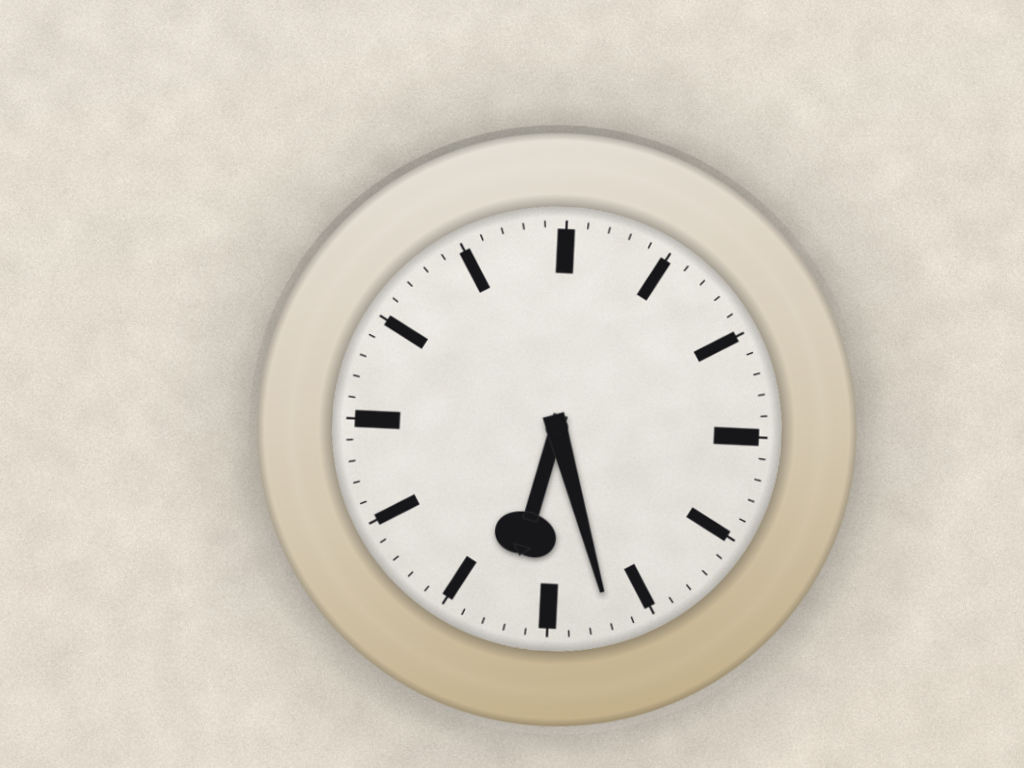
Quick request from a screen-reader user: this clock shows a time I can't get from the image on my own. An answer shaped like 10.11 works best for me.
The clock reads 6.27
